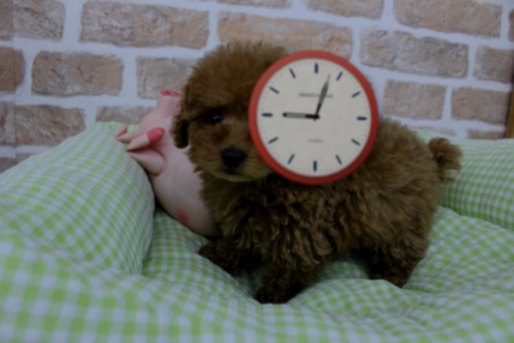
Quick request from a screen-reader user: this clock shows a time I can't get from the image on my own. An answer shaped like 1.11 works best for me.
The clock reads 9.03
